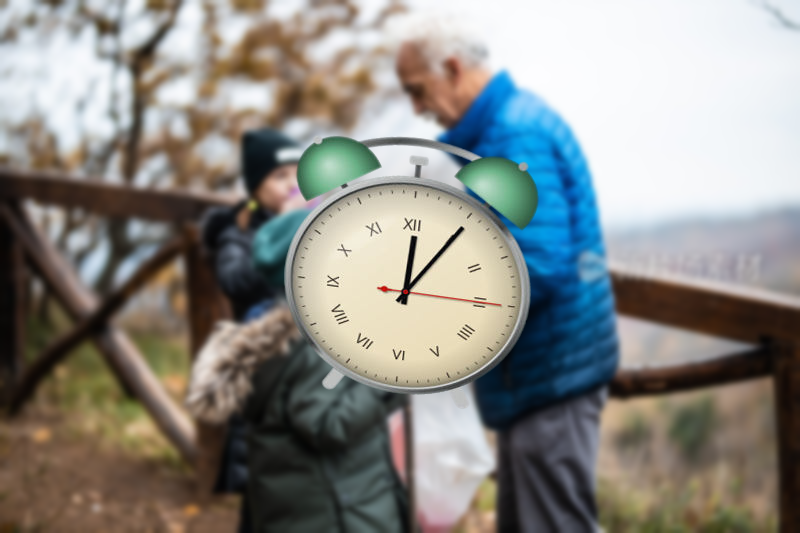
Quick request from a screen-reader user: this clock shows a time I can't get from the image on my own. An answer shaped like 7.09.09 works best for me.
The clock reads 12.05.15
